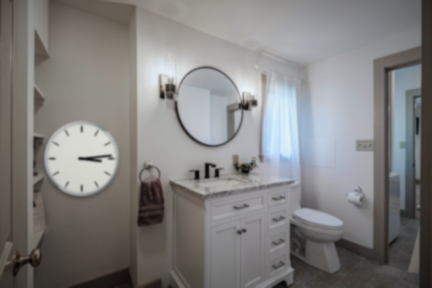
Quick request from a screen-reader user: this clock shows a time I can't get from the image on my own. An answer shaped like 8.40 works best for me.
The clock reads 3.14
